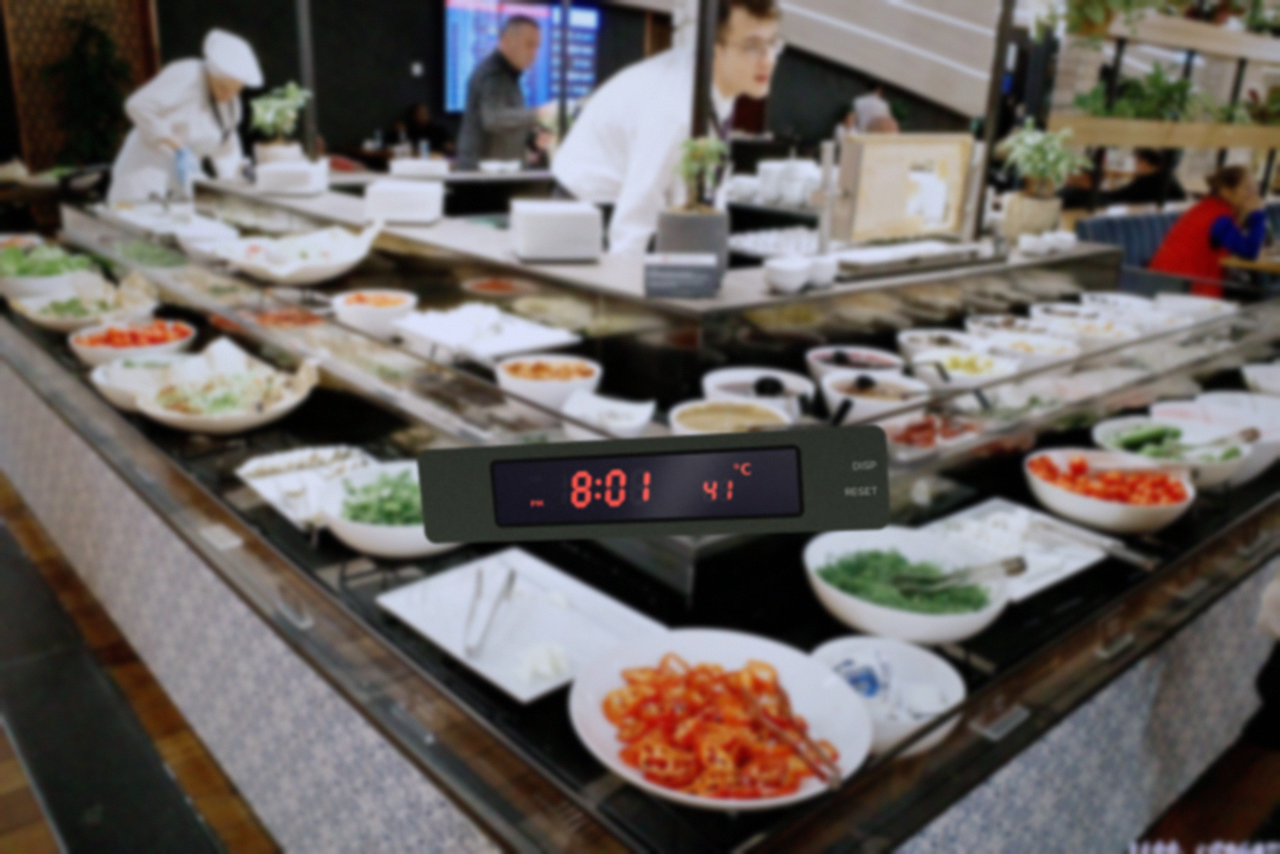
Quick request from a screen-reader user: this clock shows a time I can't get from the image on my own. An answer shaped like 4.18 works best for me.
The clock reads 8.01
